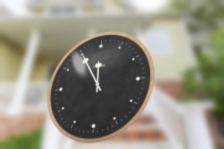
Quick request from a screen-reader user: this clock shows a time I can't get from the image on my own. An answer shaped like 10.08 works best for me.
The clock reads 11.55
